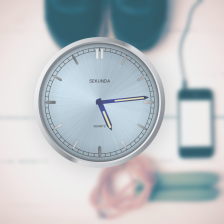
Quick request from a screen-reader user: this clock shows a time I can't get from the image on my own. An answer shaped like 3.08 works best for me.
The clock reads 5.14
